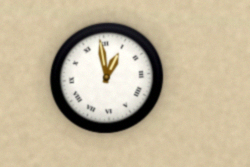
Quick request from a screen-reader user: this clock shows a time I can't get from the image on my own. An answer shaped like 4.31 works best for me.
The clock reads 12.59
